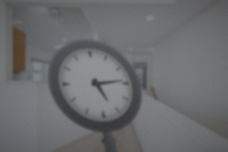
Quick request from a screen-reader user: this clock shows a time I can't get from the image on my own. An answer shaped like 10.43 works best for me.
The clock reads 5.14
